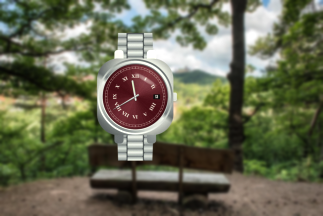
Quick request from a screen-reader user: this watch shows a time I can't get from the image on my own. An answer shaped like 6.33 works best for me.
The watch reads 11.40
